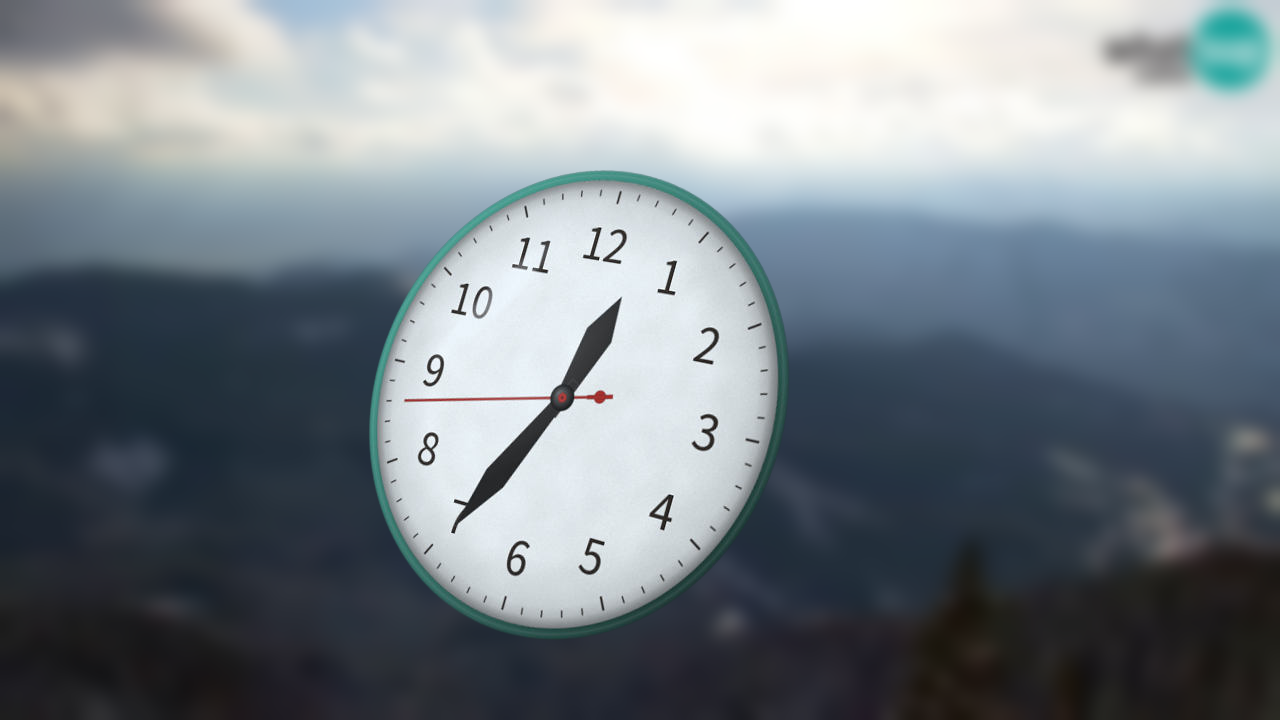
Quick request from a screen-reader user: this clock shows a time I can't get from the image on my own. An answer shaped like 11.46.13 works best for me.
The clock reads 12.34.43
